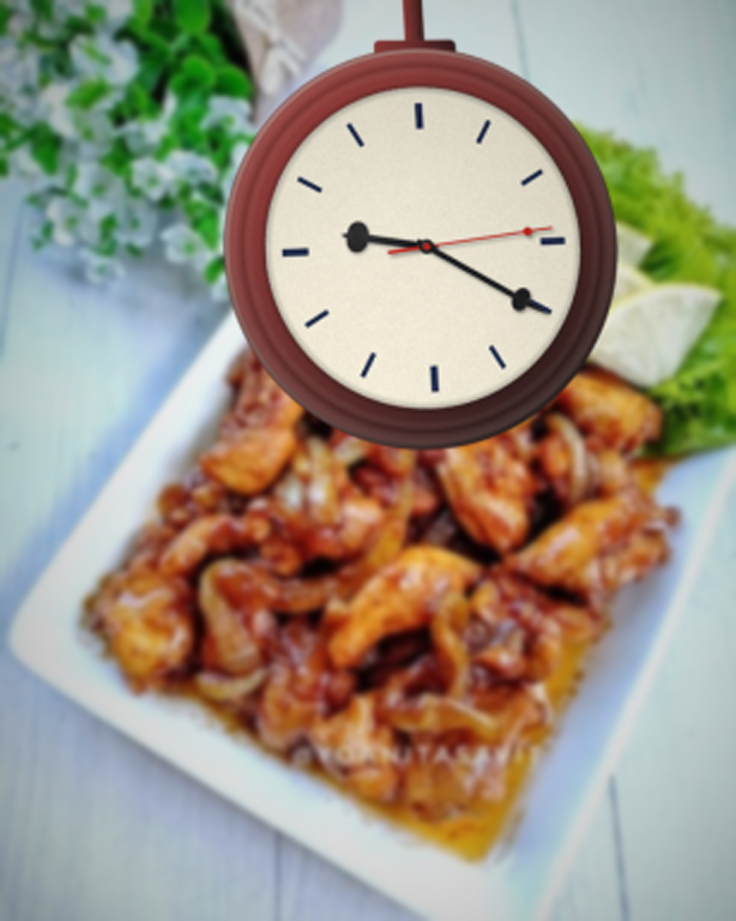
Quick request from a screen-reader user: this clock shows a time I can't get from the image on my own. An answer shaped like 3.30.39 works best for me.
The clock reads 9.20.14
